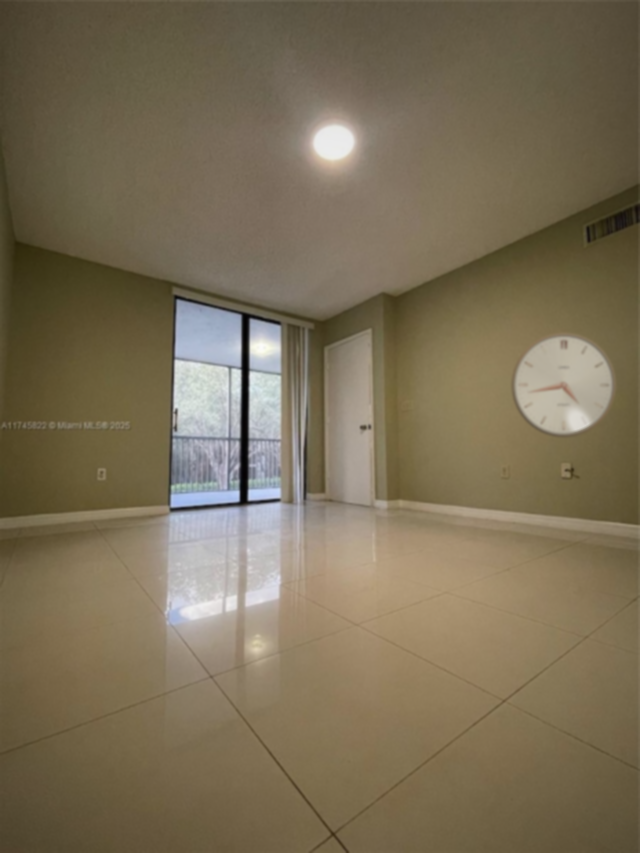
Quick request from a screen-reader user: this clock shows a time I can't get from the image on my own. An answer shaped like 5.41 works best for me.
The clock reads 4.43
